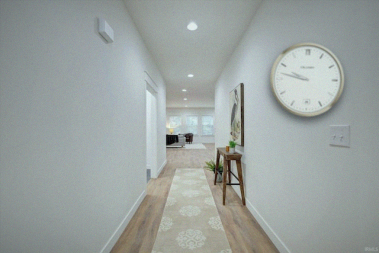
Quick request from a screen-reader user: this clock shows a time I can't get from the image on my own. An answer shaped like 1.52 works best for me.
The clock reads 9.47
